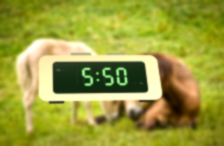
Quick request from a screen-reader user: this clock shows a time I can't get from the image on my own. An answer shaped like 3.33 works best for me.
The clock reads 5.50
